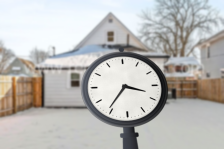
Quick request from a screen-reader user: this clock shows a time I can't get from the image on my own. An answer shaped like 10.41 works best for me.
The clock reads 3.36
